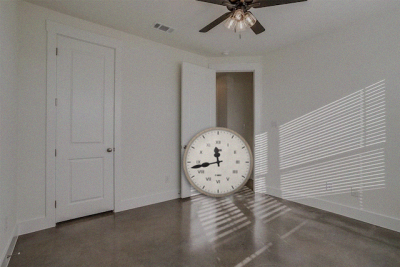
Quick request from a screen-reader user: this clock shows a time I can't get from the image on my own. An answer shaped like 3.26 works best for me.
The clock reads 11.43
